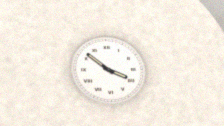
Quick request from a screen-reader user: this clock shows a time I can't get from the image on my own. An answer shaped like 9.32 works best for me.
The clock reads 3.52
